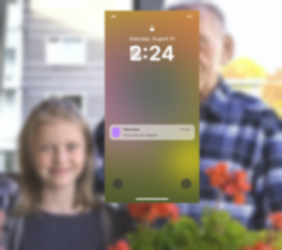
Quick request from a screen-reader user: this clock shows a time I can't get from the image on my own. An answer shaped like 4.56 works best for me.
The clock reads 2.24
